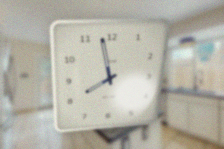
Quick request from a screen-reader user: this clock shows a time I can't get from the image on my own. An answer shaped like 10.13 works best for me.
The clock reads 7.58
